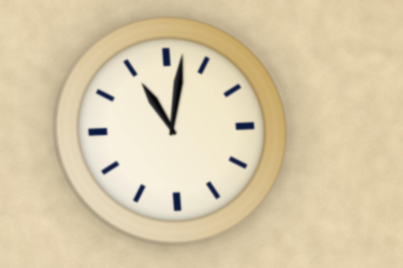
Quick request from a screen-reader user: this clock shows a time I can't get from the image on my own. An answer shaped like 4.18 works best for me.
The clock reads 11.02
